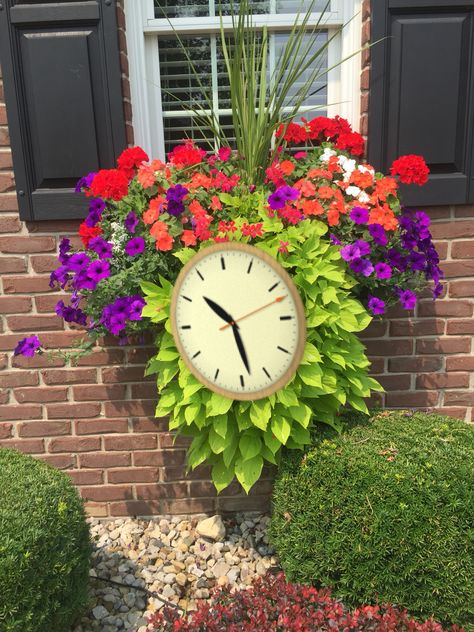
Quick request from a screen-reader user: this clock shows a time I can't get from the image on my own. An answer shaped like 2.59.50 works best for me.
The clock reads 10.28.12
